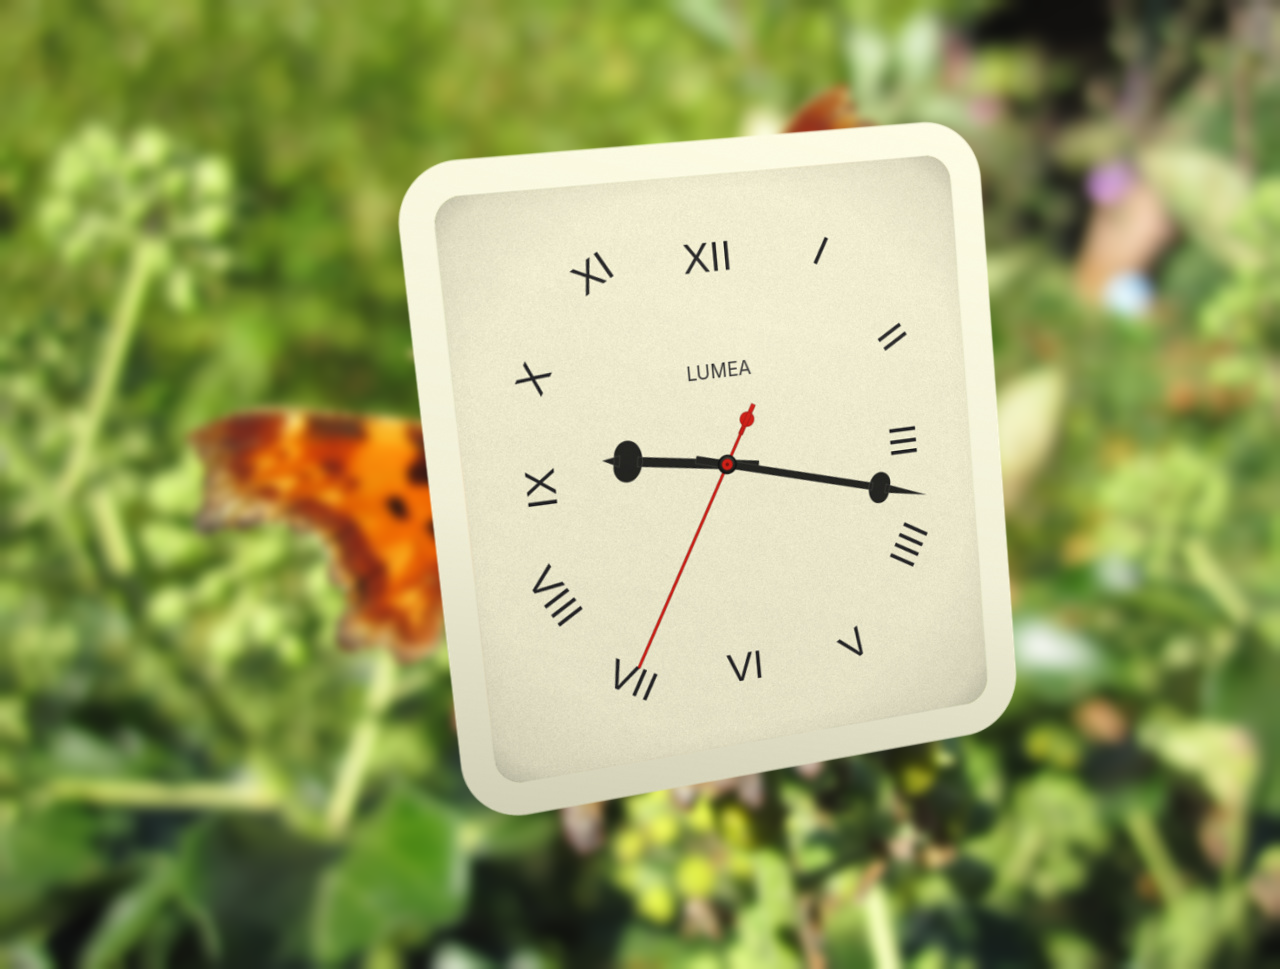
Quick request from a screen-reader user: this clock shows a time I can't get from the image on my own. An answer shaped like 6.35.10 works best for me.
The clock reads 9.17.35
